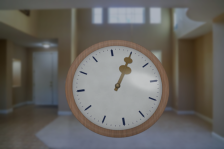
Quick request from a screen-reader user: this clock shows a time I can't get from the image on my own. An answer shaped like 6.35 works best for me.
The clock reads 1.05
